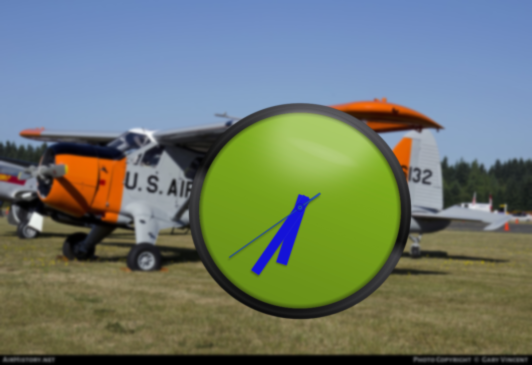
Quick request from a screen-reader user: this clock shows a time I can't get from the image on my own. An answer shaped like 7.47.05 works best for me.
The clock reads 6.35.39
